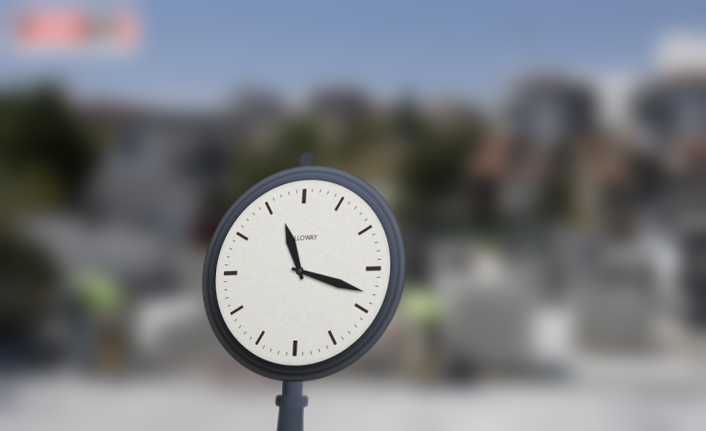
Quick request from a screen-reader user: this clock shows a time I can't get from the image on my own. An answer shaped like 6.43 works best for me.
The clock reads 11.18
